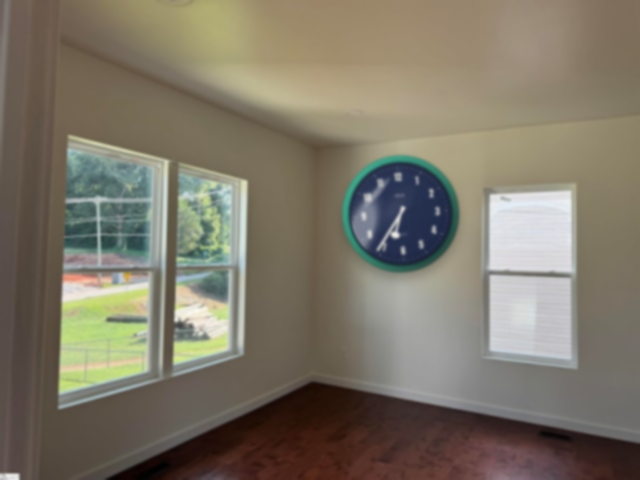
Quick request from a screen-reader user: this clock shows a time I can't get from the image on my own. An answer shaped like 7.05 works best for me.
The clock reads 6.36
